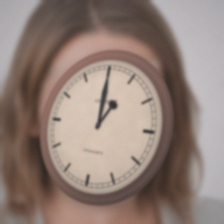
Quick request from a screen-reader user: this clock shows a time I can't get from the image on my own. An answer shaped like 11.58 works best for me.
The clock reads 1.00
